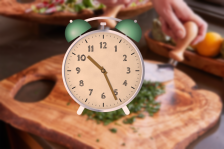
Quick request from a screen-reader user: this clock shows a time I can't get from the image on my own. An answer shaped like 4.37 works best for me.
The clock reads 10.26
